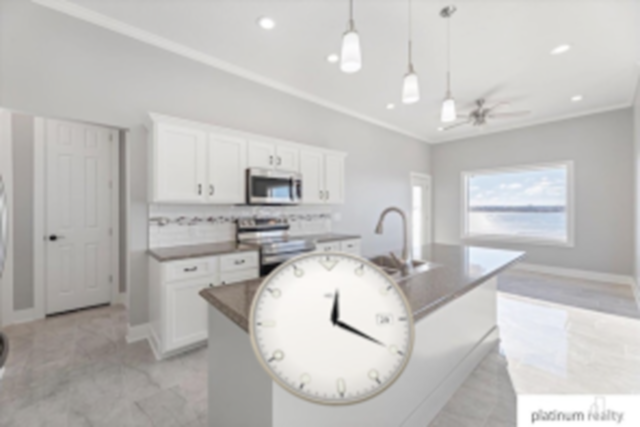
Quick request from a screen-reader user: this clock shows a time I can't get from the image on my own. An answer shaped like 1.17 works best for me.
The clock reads 12.20
